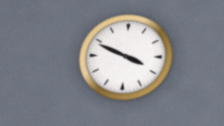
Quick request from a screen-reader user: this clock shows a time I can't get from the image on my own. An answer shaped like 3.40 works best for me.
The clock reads 3.49
